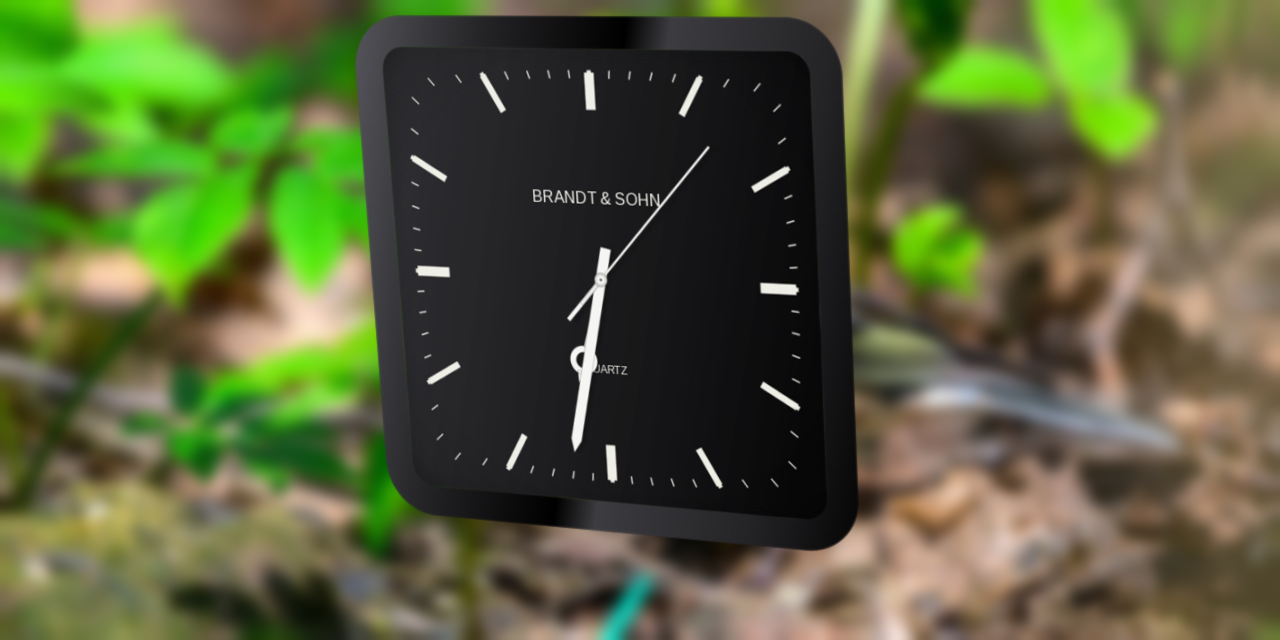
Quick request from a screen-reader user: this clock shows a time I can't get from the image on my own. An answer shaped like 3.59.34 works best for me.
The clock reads 6.32.07
